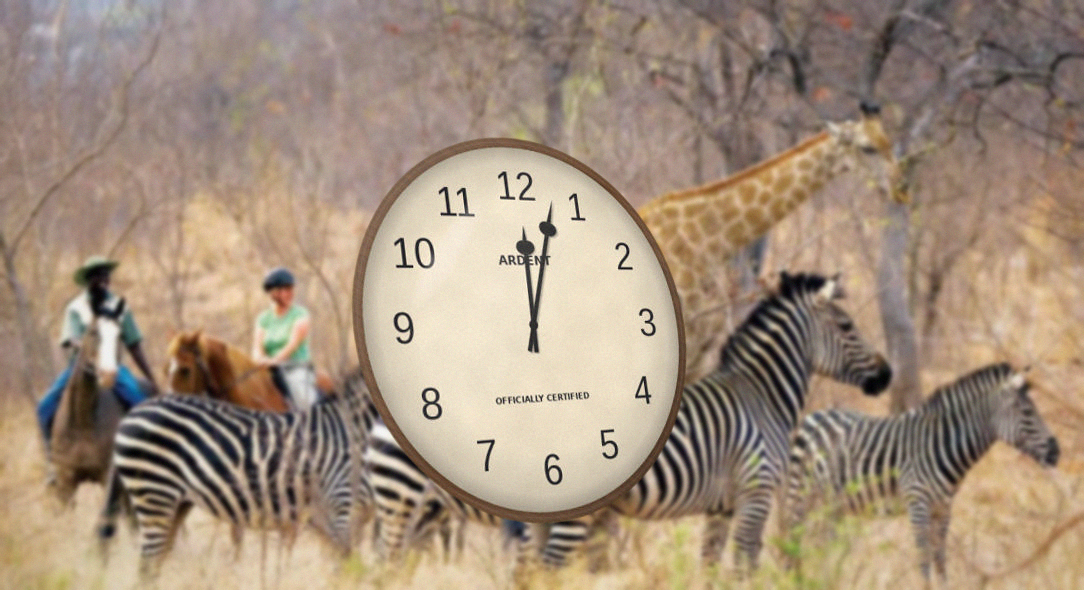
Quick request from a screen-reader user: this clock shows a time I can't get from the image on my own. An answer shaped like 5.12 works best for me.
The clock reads 12.03
